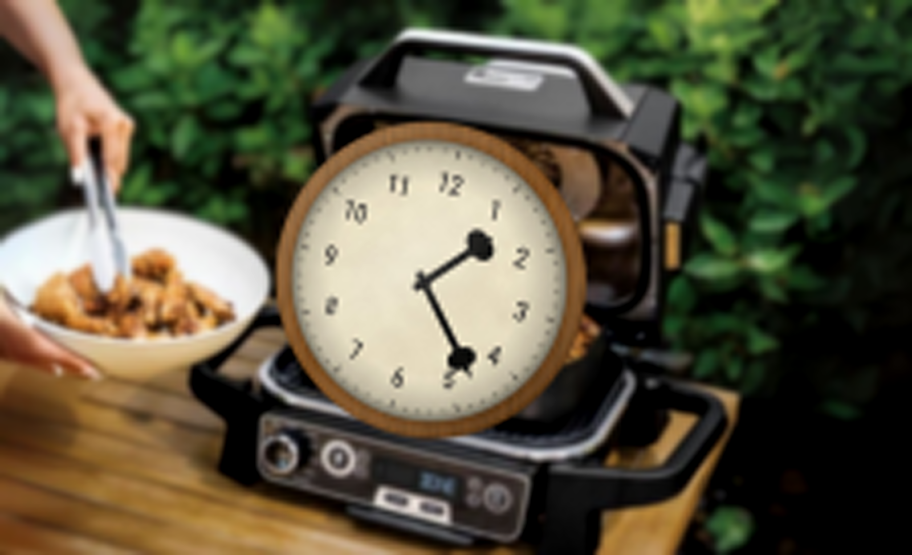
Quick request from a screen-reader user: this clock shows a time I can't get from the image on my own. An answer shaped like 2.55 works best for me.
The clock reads 1.23
